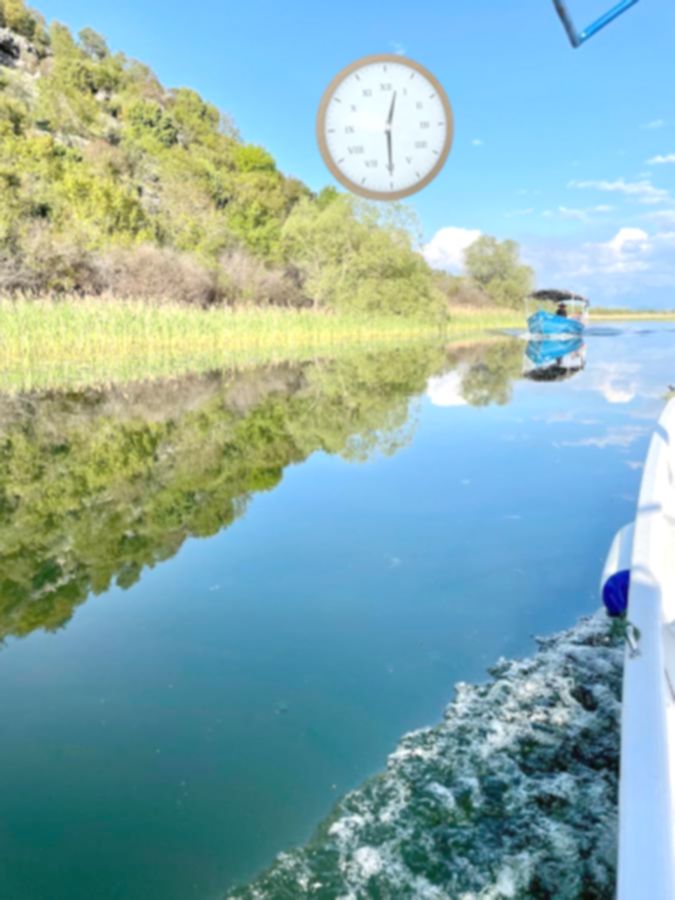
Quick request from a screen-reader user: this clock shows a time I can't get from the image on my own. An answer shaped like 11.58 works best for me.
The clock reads 12.30
